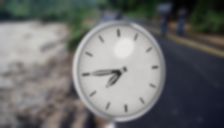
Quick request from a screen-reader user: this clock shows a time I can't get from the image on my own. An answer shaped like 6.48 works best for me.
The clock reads 7.45
